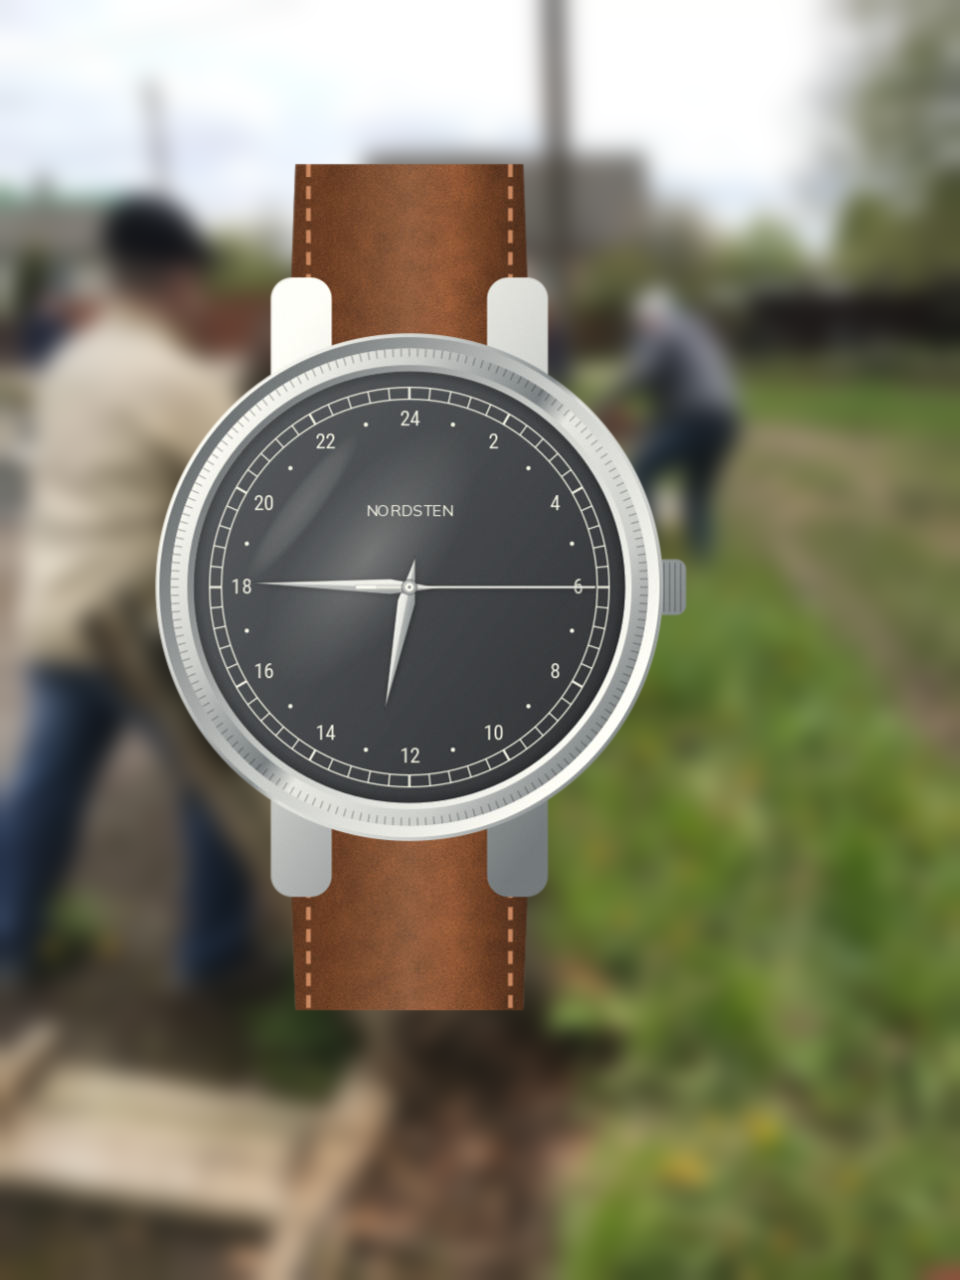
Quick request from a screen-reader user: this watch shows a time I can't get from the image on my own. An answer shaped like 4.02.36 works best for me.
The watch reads 12.45.15
